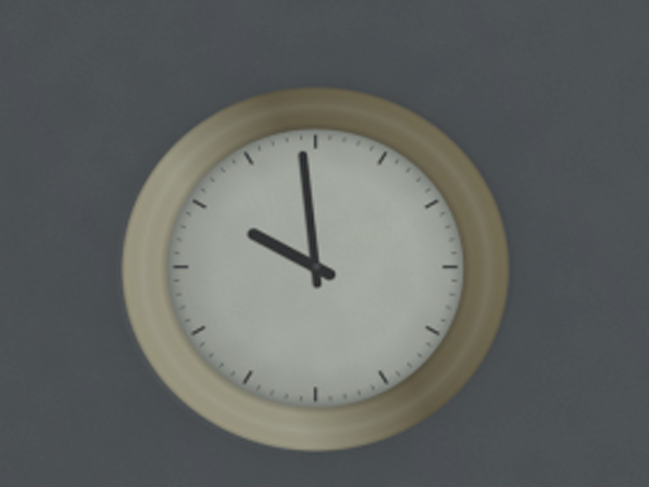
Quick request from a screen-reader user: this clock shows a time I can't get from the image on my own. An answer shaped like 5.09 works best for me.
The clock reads 9.59
